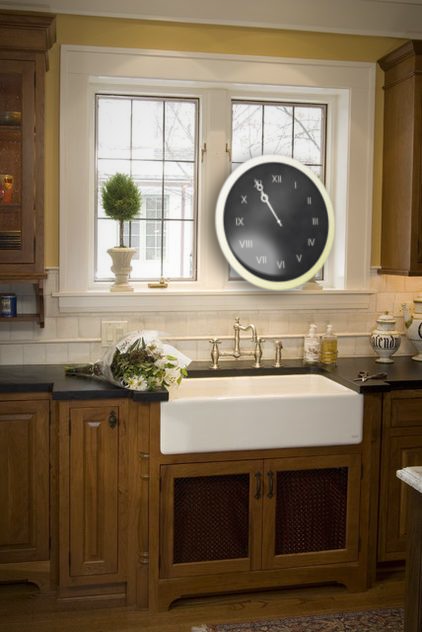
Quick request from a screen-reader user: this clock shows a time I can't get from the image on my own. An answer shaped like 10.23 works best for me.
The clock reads 10.55
